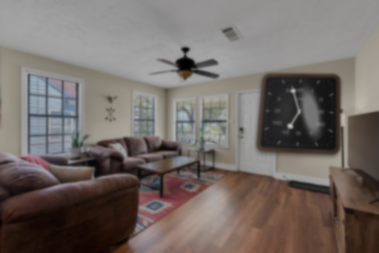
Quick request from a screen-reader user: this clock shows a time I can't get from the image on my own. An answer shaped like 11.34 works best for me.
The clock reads 6.57
